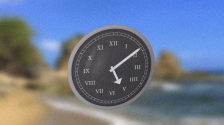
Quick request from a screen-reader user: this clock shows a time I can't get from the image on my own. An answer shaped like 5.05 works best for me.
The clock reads 5.09
